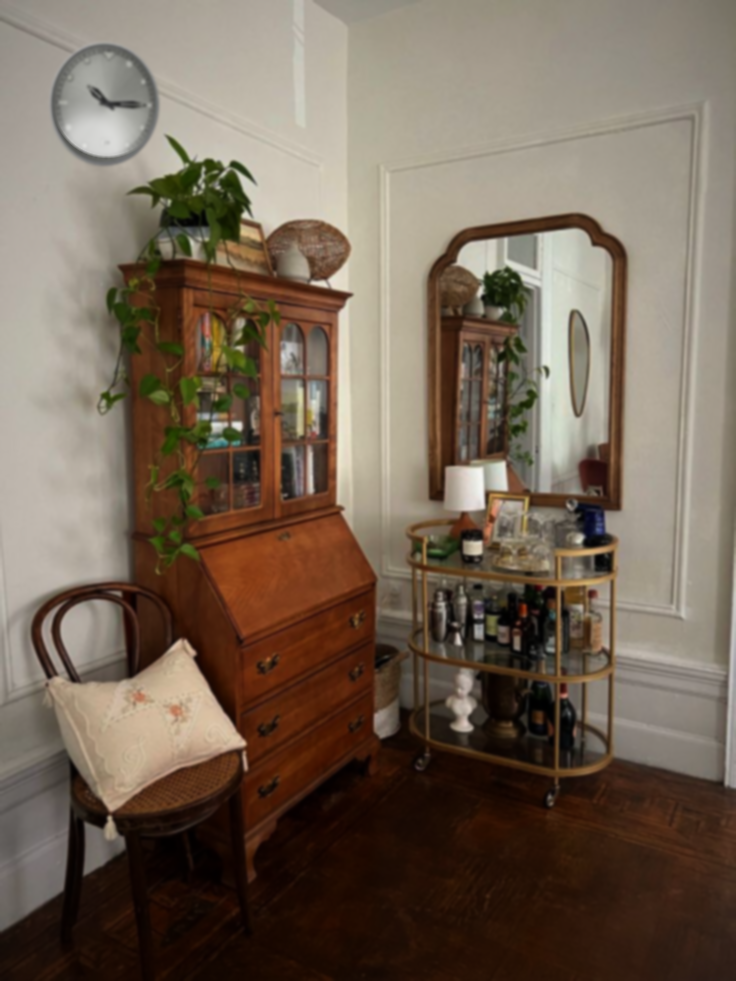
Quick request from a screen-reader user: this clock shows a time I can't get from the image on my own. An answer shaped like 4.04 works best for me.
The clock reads 10.15
